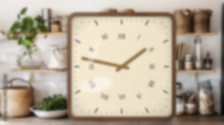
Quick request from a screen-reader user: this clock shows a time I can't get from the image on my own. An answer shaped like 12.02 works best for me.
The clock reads 1.47
